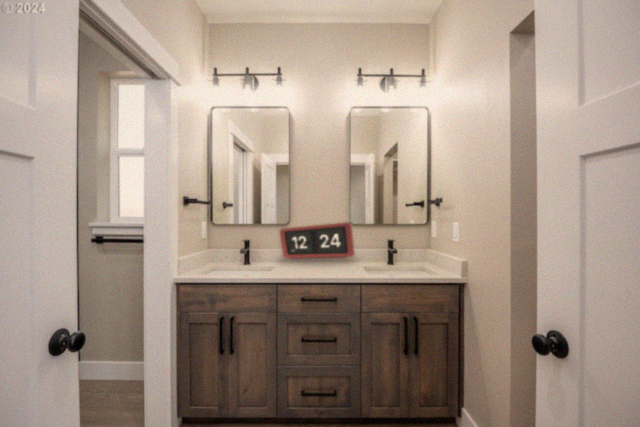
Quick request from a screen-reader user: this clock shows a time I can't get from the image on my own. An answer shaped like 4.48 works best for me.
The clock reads 12.24
